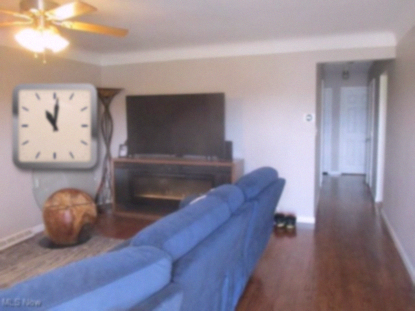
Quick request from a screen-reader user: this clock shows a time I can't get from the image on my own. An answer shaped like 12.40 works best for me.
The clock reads 11.01
